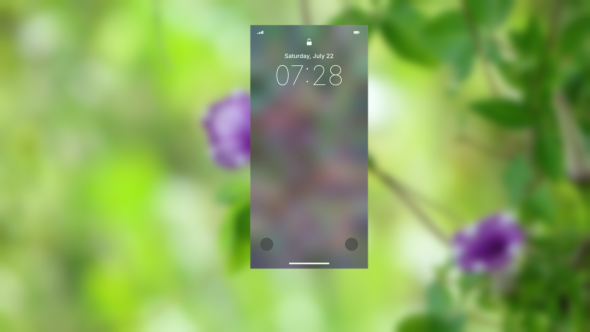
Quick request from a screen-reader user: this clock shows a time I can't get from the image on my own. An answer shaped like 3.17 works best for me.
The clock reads 7.28
